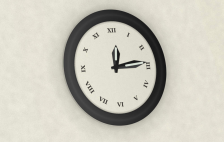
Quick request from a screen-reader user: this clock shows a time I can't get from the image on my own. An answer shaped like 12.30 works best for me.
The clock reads 12.14
